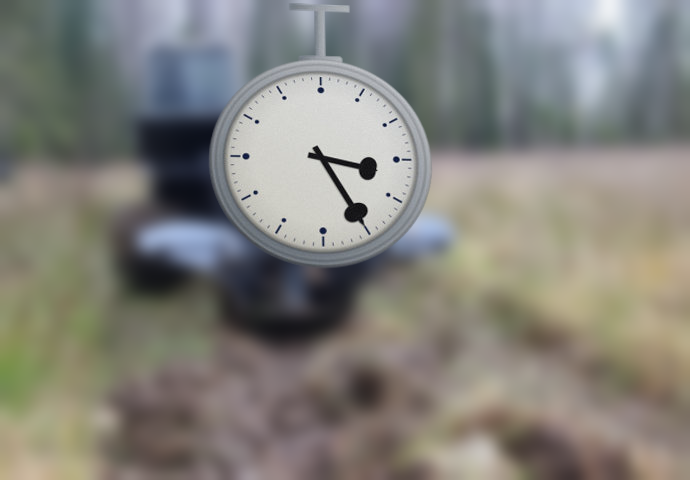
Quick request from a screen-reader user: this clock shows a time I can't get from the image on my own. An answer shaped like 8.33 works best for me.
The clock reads 3.25
